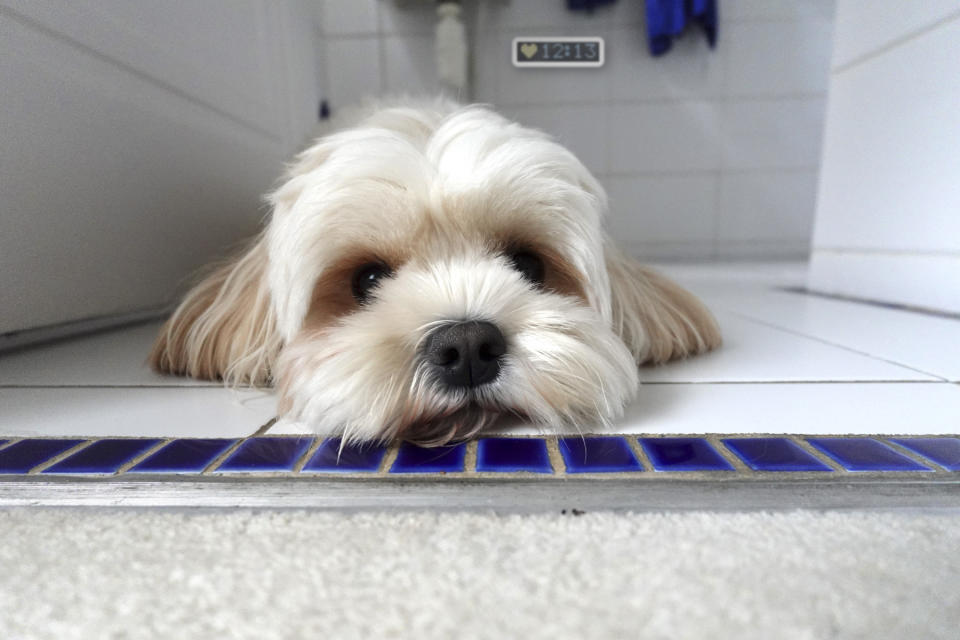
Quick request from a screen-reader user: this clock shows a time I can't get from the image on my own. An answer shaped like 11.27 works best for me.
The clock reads 12.13
